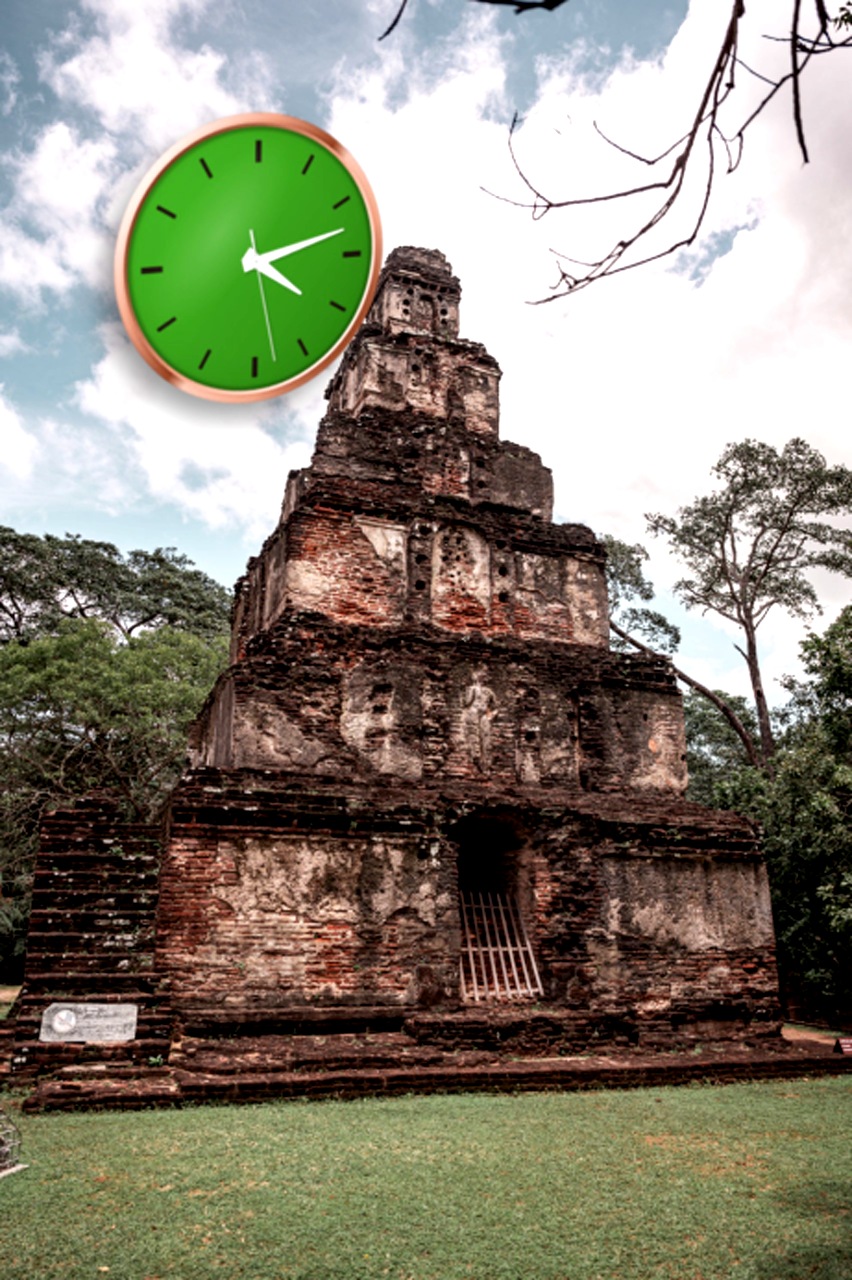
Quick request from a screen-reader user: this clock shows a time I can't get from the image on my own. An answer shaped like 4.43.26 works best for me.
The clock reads 4.12.28
